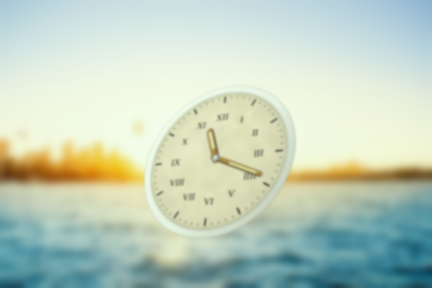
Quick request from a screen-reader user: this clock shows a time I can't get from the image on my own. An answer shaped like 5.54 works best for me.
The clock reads 11.19
